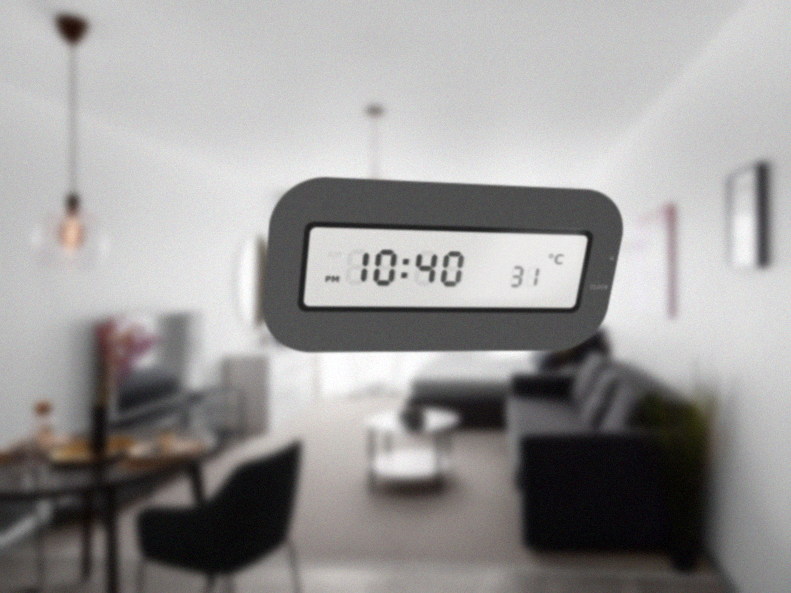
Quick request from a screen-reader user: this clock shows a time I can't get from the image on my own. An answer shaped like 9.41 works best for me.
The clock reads 10.40
